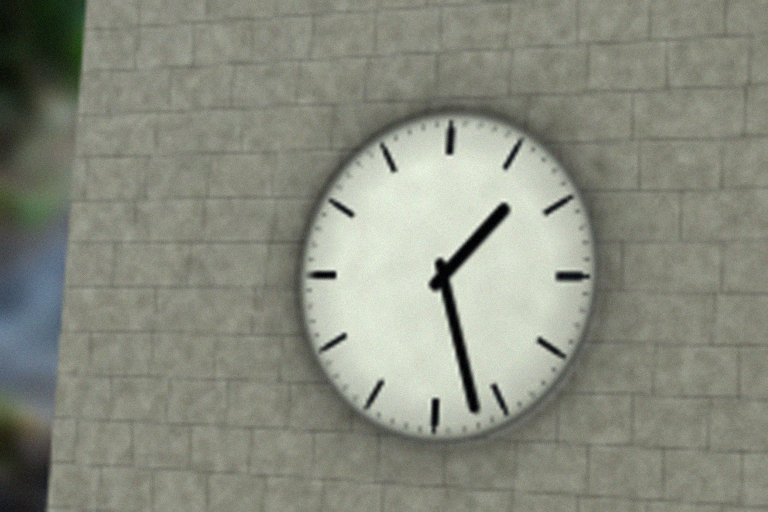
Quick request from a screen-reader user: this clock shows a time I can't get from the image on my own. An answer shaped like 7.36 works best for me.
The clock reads 1.27
